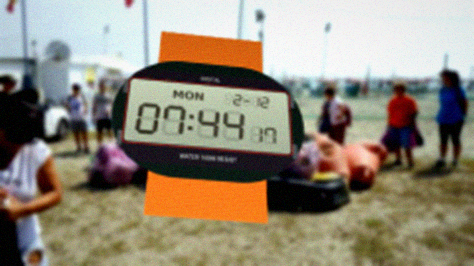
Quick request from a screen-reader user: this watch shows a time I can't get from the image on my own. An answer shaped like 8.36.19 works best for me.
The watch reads 7.44.17
